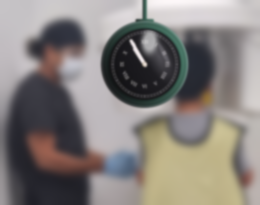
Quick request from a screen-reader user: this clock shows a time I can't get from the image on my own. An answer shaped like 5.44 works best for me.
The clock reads 10.55
